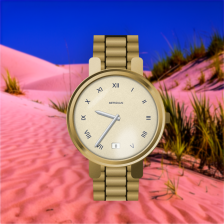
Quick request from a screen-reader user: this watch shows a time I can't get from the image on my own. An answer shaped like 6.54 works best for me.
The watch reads 9.36
